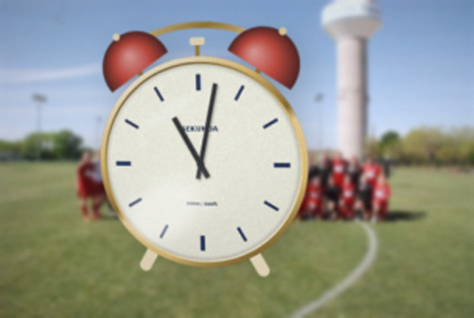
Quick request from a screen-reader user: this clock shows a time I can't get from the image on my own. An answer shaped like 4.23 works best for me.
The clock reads 11.02
